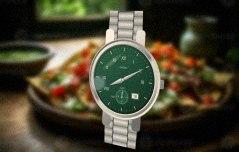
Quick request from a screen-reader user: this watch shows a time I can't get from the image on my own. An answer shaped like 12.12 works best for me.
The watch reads 8.10
